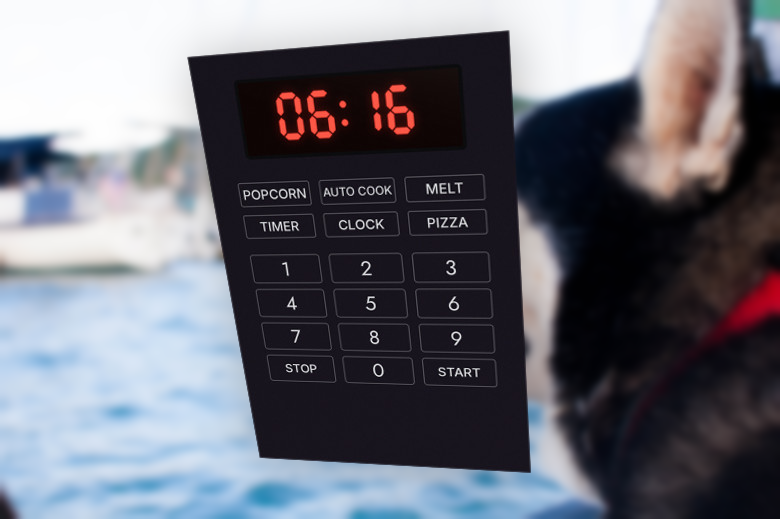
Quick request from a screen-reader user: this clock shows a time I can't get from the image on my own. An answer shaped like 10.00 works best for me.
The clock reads 6.16
